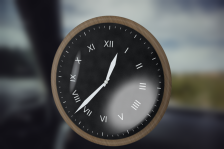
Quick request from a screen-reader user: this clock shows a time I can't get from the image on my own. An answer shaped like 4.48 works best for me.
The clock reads 12.37
